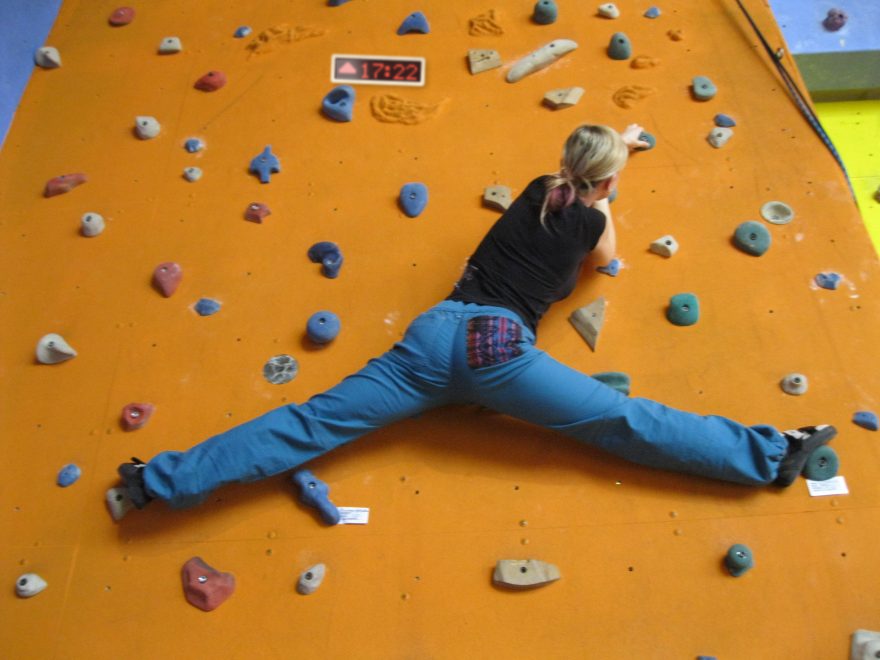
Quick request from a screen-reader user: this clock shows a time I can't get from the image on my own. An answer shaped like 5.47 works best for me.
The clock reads 17.22
